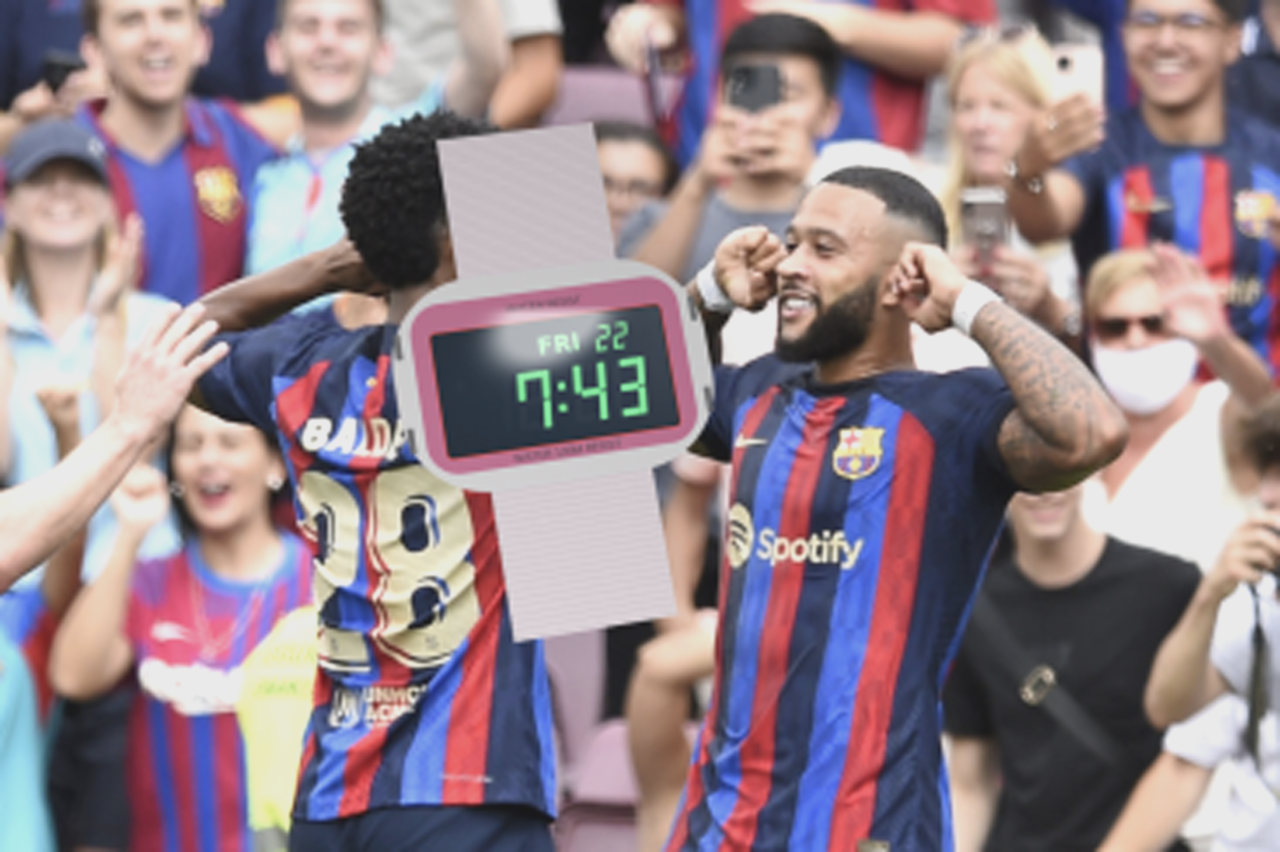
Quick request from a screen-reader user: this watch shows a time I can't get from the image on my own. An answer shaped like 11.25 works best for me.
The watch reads 7.43
